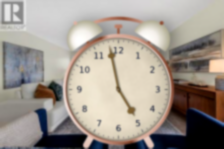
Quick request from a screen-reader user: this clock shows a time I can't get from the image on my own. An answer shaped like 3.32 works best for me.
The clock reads 4.58
